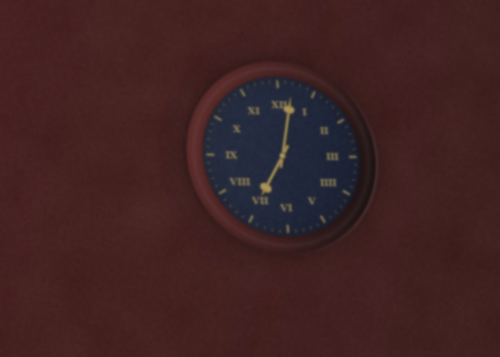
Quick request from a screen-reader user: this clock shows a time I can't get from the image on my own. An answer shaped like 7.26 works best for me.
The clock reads 7.02
